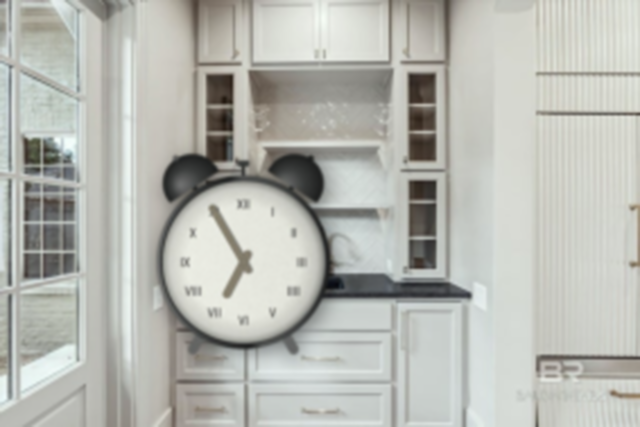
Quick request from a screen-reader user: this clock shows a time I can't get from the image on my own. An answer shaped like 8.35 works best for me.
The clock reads 6.55
